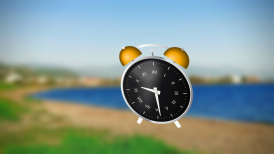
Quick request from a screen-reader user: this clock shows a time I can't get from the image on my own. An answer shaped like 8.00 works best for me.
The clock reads 9.29
